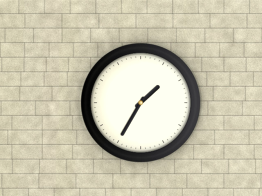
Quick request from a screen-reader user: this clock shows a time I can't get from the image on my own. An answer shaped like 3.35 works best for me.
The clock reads 1.35
